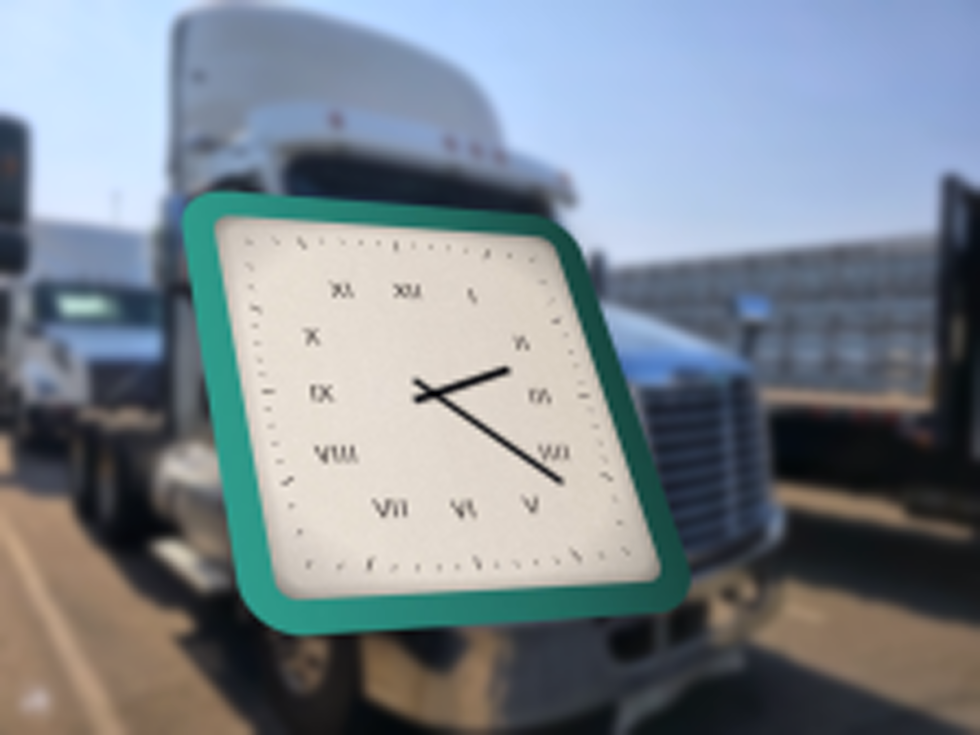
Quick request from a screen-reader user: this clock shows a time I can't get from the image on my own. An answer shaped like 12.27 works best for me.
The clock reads 2.22
